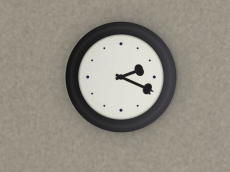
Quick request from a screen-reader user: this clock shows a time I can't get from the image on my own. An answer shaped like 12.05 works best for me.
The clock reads 2.19
